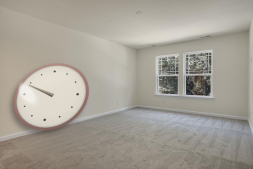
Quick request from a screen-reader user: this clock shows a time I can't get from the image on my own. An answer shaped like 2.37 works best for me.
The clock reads 9.49
